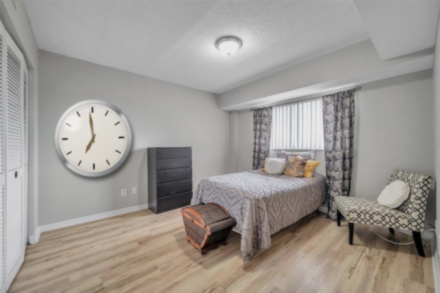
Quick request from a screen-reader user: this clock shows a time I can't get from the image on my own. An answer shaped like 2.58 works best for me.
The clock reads 6.59
